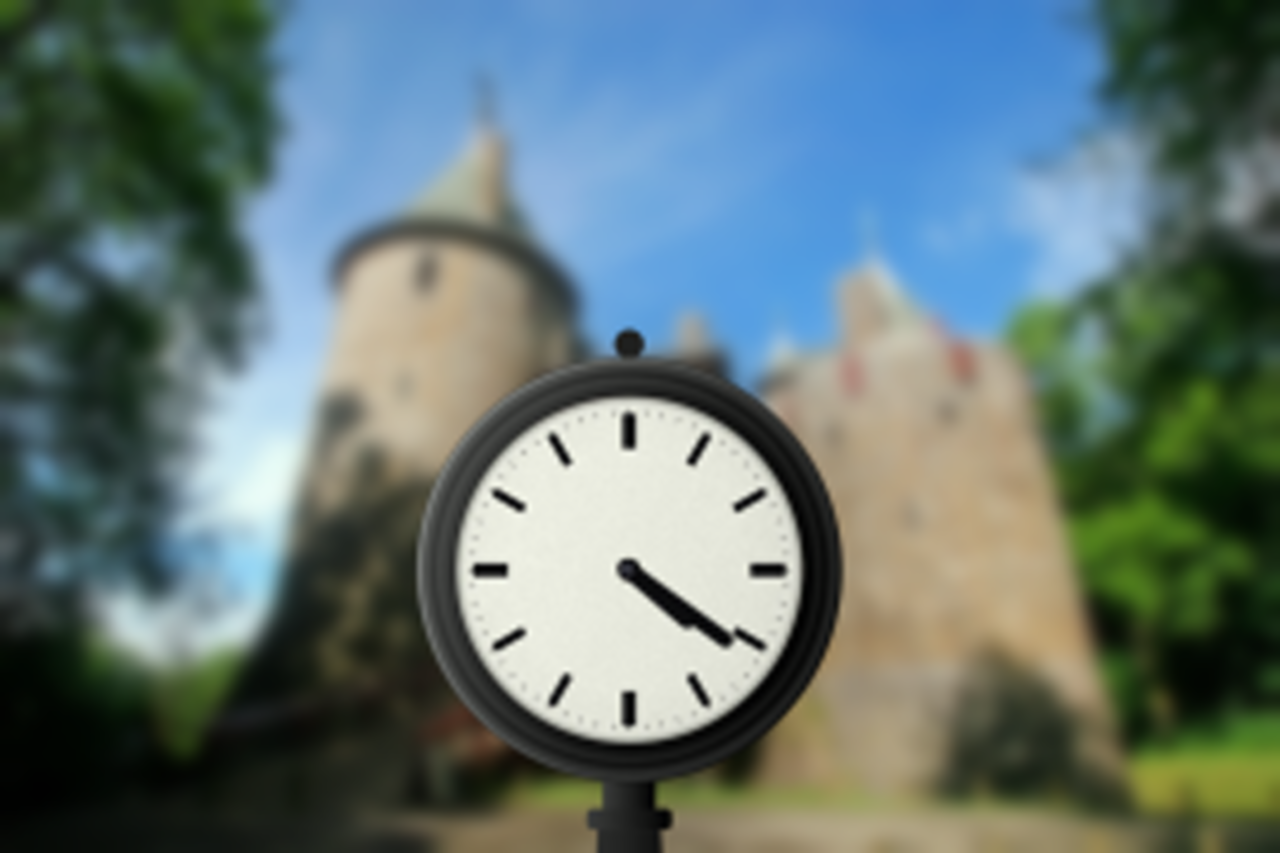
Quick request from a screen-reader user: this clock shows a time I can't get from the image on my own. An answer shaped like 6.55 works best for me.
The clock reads 4.21
